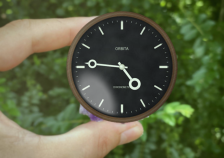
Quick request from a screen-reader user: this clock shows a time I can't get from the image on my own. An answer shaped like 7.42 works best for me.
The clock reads 4.46
